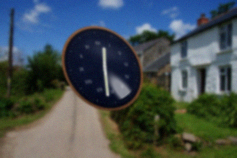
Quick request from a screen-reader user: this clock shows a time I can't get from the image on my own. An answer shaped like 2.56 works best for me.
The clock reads 12.32
